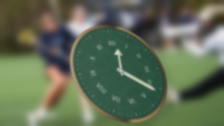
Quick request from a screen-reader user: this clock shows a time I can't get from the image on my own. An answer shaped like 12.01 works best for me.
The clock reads 12.21
